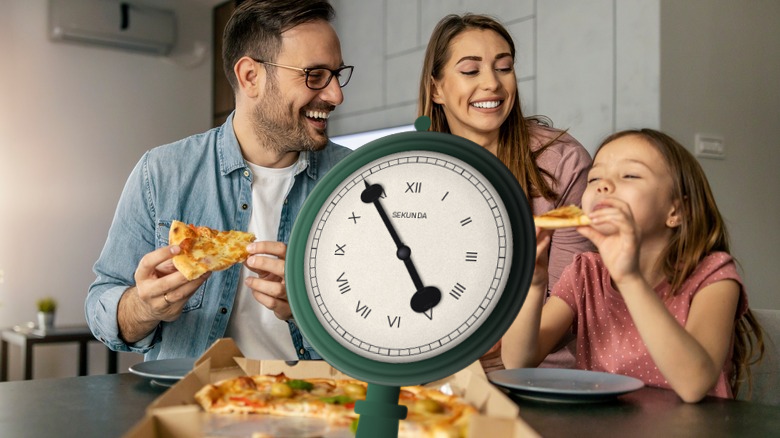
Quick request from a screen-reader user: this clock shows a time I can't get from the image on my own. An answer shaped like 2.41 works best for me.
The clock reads 4.54
